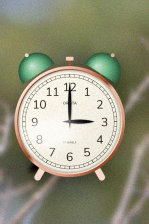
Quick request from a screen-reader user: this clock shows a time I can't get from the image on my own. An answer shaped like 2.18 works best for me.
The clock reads 3.00
